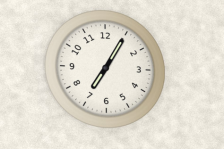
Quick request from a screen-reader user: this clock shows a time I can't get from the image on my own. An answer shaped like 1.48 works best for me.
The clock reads 7.05
